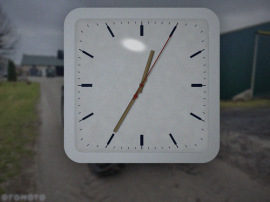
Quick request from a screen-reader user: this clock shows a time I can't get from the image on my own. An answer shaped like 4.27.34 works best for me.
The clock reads 12.35.05
